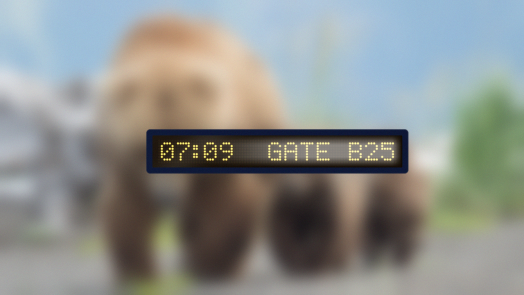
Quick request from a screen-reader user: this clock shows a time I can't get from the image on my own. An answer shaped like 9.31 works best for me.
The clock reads 7.09
